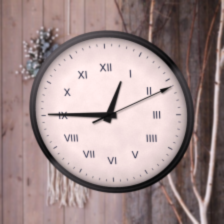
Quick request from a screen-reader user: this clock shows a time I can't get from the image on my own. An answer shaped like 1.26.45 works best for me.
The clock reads 12.45.11
